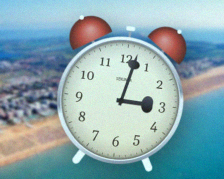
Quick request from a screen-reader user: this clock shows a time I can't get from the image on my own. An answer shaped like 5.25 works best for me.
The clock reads 3.02
